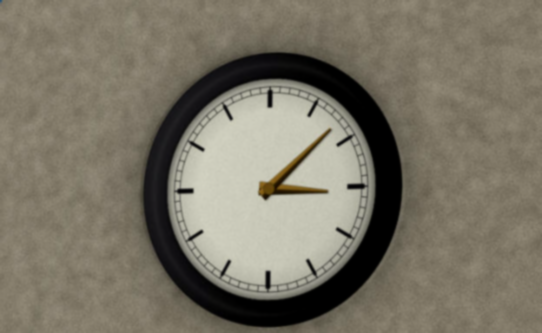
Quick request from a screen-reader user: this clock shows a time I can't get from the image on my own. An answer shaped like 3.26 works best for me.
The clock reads 3.08
